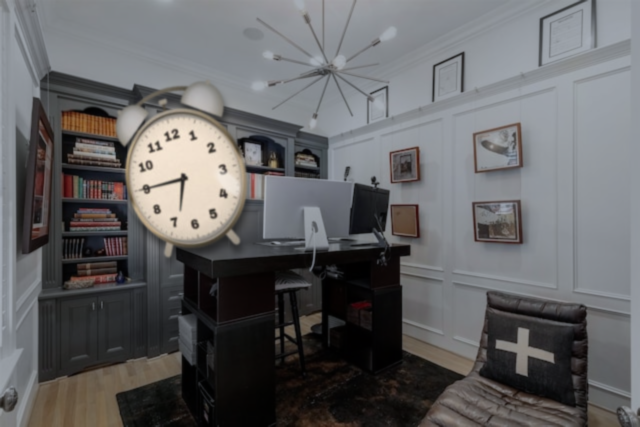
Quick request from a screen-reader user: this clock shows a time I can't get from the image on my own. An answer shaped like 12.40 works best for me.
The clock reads 6.45
